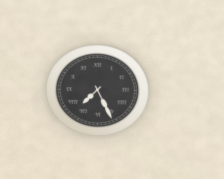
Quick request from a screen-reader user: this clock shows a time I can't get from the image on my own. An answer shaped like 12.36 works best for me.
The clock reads 7.26
